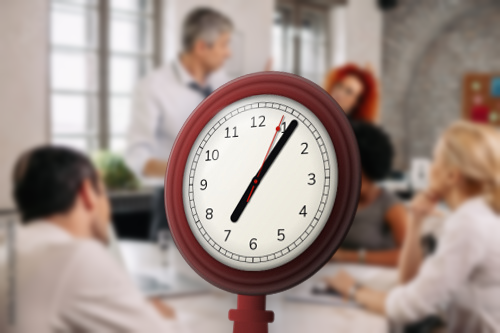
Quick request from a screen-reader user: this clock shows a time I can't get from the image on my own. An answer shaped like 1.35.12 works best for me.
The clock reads 7.06.04
